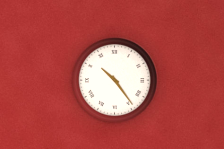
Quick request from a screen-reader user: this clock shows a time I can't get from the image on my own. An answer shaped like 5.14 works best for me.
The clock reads 10.24
